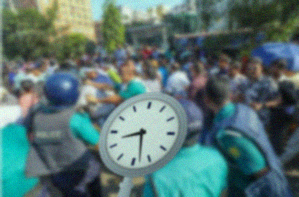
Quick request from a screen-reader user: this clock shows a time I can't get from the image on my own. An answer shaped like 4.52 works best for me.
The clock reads 8.28
